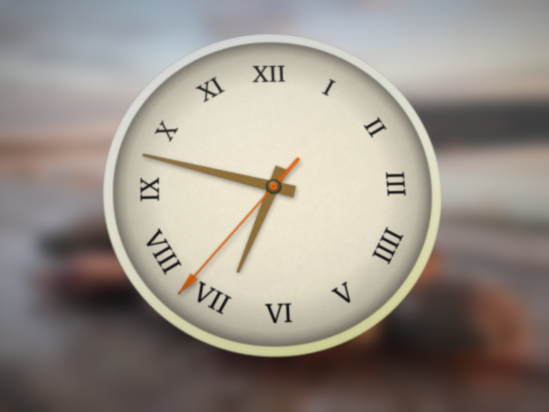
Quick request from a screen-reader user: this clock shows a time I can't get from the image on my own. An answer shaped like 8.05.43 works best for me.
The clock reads 6.47.37
